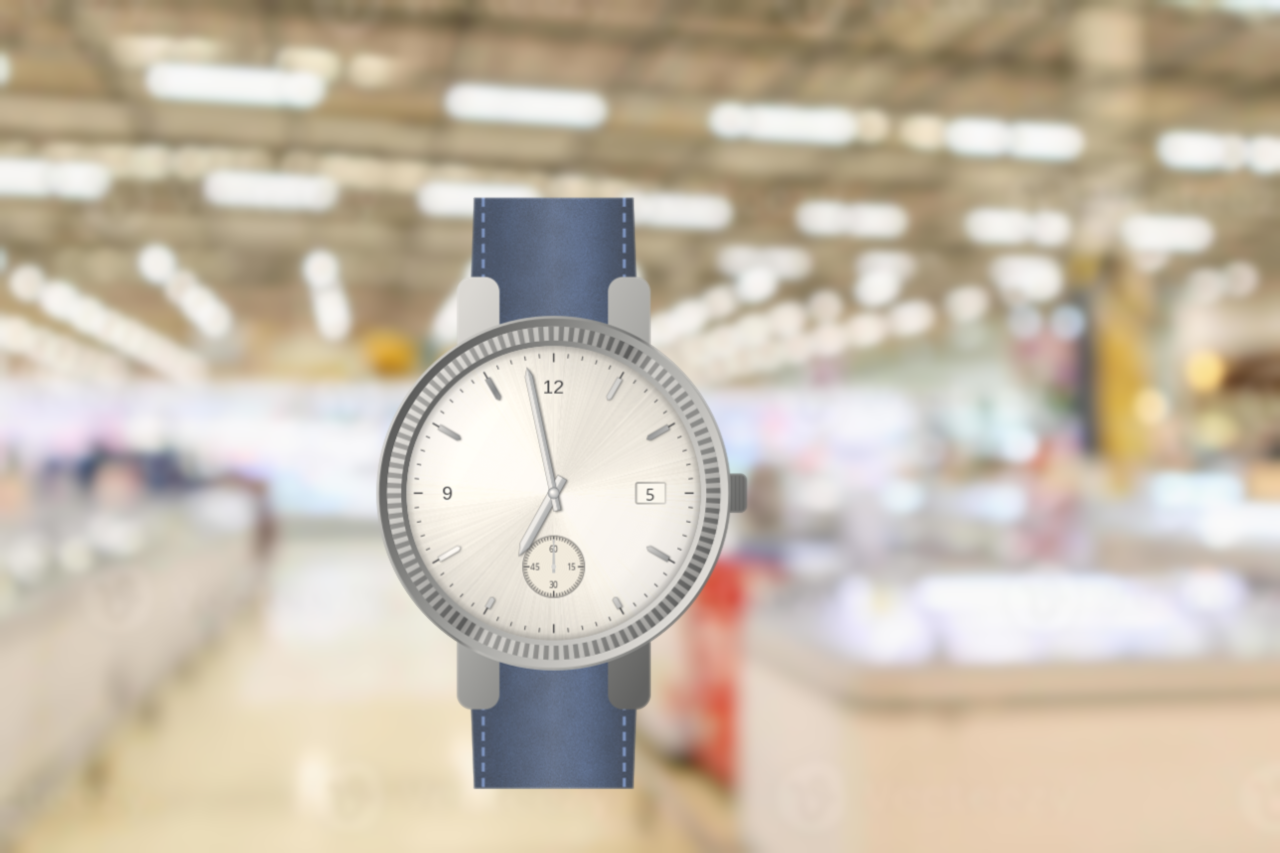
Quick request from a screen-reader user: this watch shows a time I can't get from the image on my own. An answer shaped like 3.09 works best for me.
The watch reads 6.58
